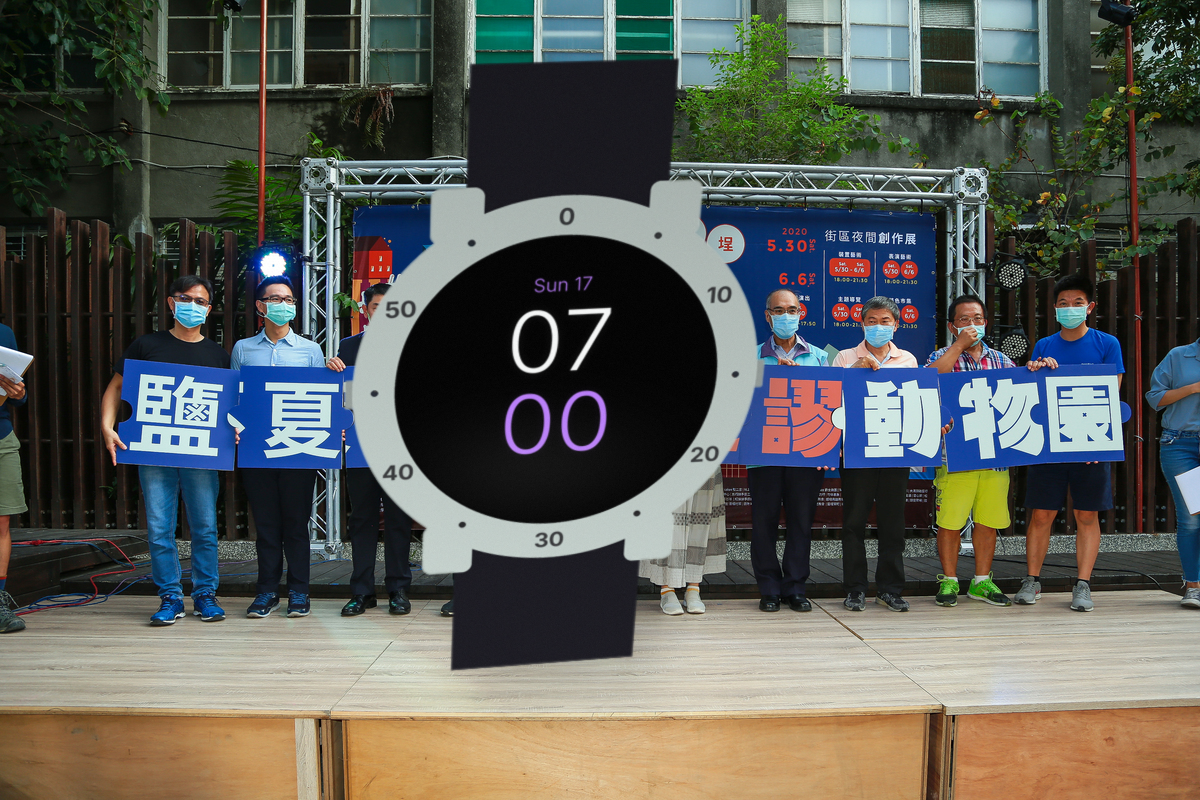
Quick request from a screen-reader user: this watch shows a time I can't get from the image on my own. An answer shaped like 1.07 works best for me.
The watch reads 7.00
